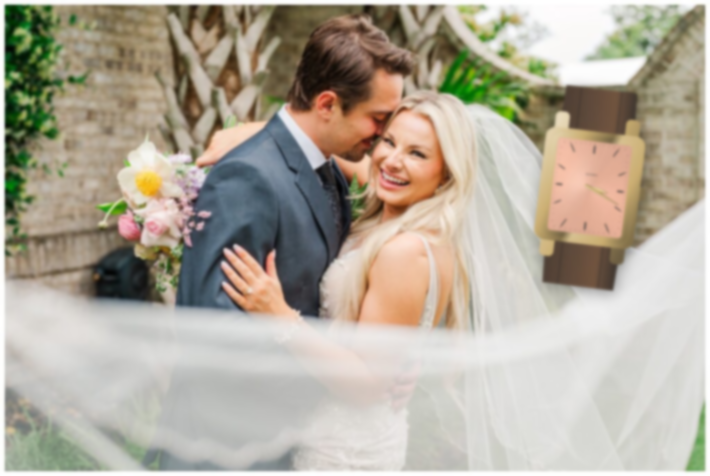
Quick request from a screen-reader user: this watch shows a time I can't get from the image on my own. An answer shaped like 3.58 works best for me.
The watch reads 3.19
